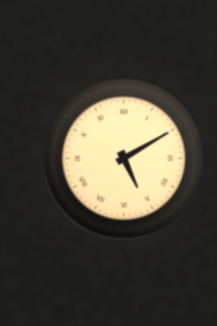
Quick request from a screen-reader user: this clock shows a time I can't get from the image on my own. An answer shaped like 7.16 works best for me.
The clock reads 5.10
